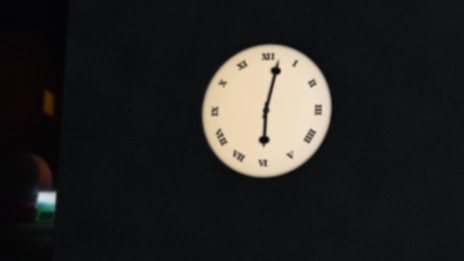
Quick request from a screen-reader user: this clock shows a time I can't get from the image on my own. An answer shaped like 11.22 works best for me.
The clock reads 6.02
